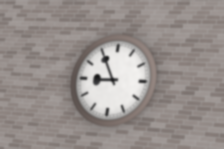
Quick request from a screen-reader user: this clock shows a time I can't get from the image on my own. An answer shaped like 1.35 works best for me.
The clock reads 8.55
